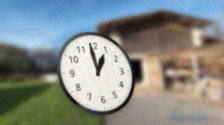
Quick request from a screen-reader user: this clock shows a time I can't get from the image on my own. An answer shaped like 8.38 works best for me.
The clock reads 12.59
